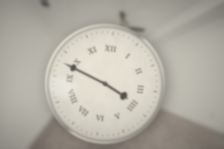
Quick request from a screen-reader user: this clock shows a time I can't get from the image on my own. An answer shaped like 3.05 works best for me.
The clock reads 3.48
